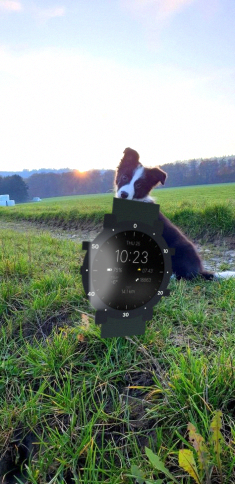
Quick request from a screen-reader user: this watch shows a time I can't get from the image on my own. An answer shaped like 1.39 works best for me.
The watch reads 10.23
